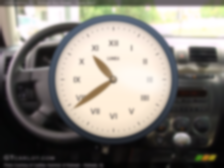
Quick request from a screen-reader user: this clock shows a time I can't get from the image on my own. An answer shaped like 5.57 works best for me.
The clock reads 10.39
